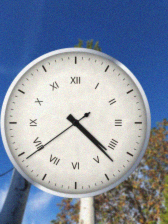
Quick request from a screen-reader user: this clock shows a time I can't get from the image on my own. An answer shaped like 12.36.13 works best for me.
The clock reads 4.22.39
